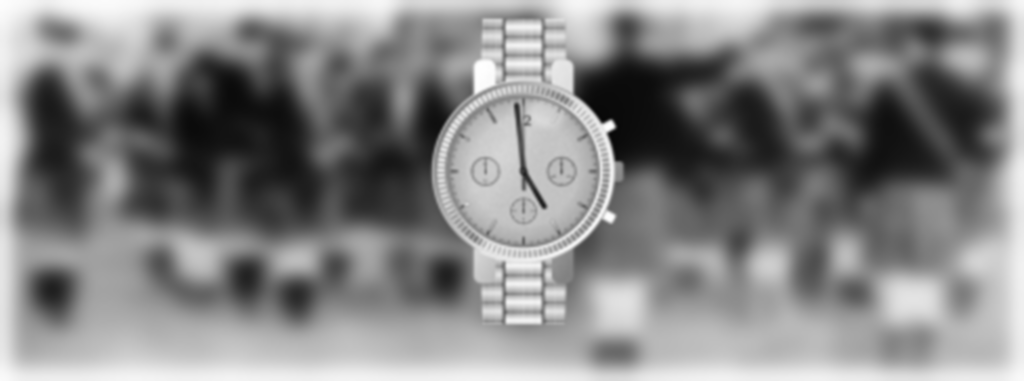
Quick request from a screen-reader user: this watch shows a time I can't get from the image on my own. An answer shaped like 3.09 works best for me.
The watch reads 4.59
